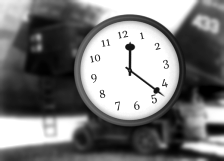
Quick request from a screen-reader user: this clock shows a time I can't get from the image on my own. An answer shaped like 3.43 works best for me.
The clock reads 12.23
